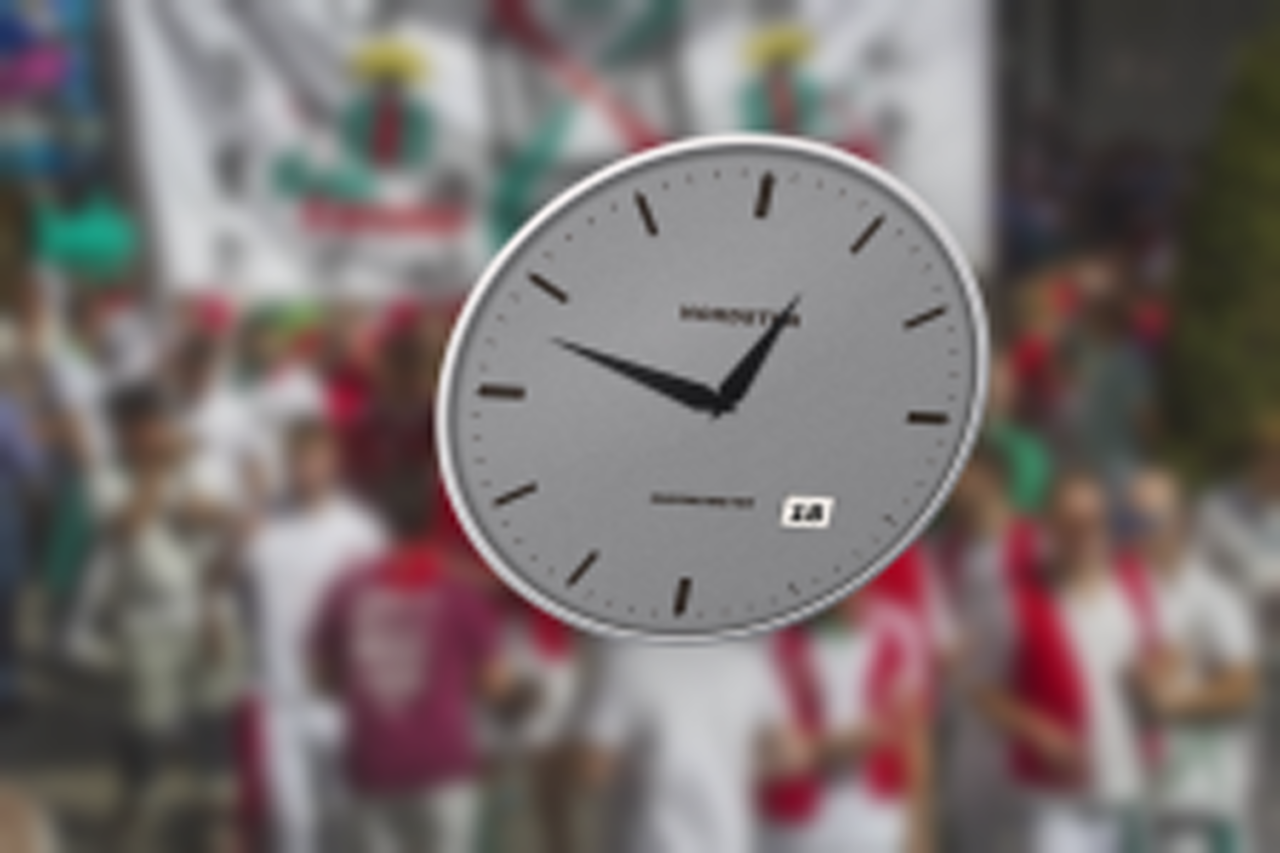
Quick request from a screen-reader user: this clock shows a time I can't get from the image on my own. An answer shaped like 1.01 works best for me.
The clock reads 12.48
